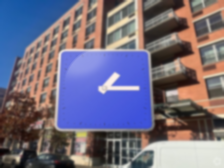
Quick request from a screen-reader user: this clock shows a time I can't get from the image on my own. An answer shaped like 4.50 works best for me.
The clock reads 1.15
